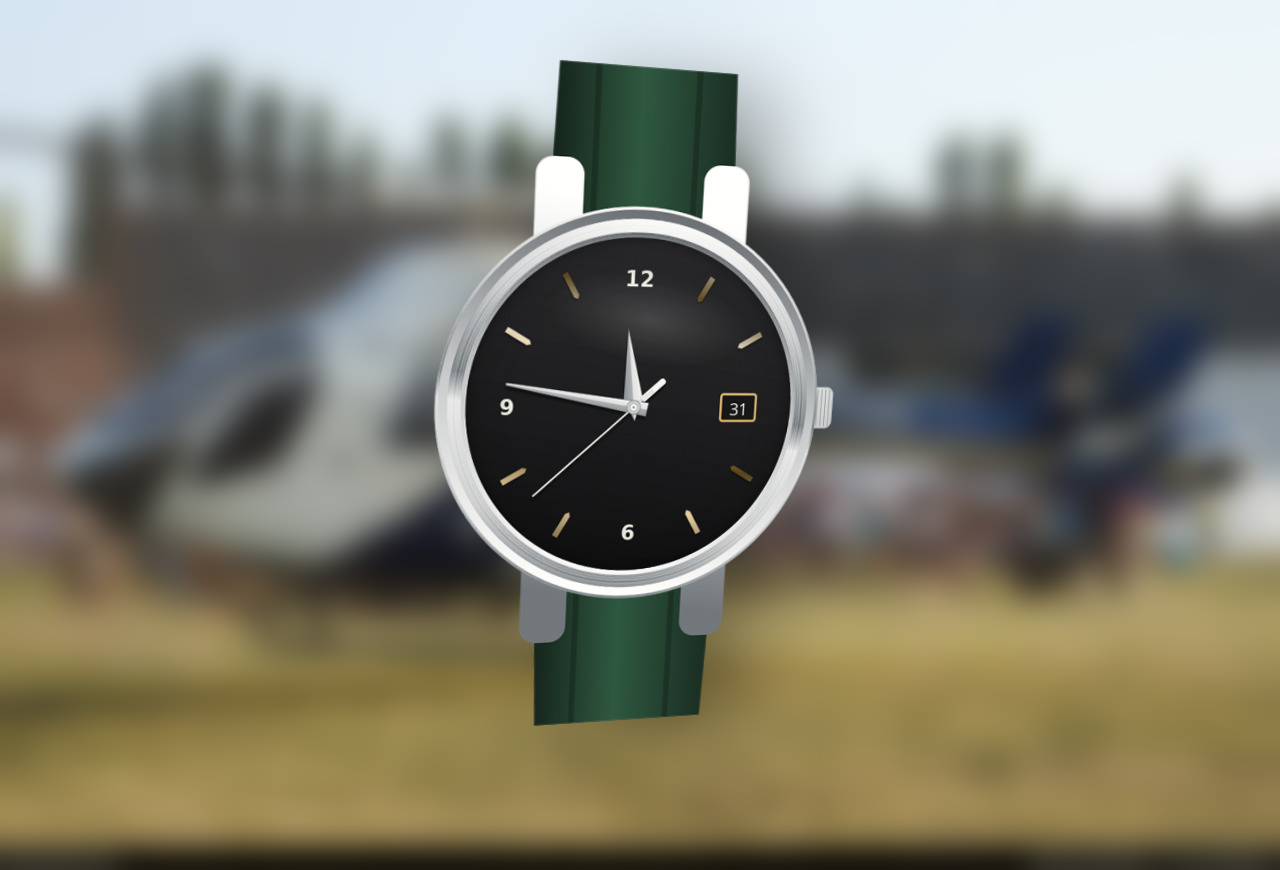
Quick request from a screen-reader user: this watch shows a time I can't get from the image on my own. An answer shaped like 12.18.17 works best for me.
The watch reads 11.46.38
